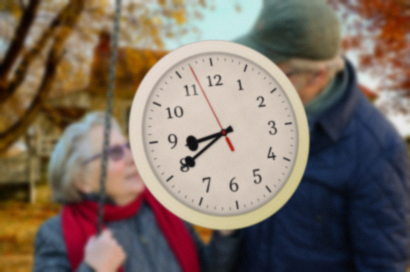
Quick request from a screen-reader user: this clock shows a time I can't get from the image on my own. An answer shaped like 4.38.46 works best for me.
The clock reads 8.39.57
